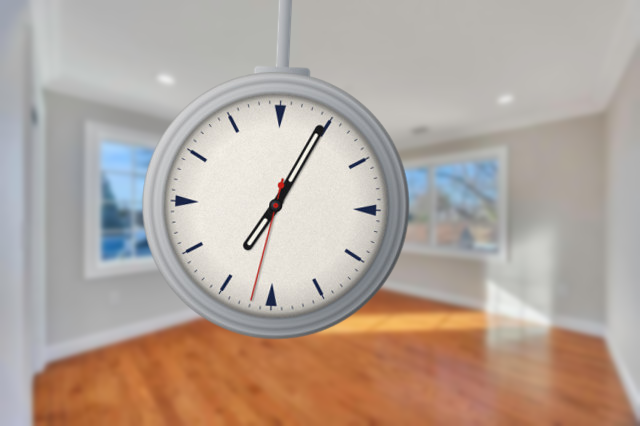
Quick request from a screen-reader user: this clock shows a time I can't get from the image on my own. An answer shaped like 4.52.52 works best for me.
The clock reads 7.04.32
